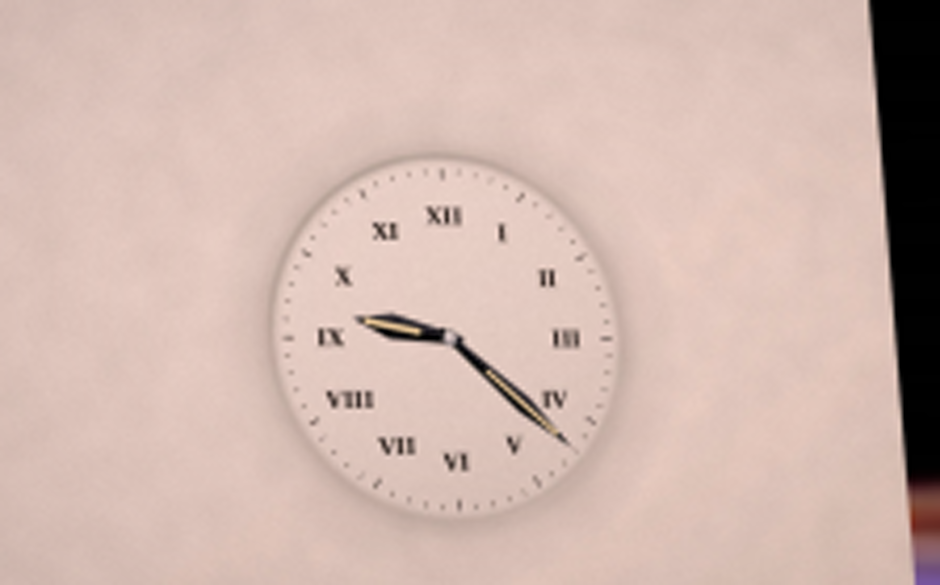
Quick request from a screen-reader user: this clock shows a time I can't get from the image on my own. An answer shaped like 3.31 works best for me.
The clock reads 9.22
